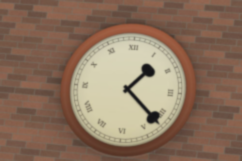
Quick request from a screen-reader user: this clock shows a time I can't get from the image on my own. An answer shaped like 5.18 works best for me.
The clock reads 1.22
